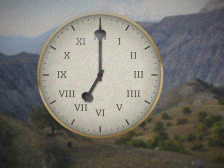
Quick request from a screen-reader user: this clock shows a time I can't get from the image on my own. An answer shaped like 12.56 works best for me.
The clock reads 7.00
